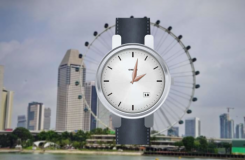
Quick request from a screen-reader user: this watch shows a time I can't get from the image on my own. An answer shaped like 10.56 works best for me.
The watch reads 2.02
